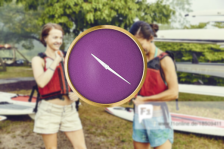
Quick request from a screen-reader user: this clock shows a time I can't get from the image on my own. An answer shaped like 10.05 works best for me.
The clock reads 10.21
